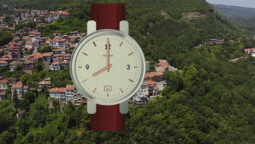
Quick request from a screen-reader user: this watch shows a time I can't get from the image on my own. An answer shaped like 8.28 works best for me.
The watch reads 8.00
